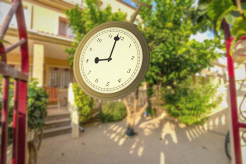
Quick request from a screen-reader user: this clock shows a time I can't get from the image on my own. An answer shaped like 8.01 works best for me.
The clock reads 7.58
